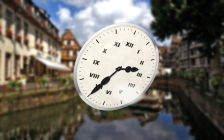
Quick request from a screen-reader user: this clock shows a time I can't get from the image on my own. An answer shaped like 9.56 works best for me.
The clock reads 2.35
